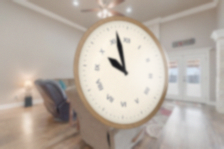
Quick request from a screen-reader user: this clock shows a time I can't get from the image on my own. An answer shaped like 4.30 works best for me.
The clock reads 9.57
